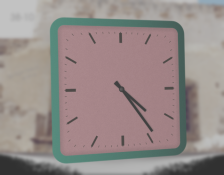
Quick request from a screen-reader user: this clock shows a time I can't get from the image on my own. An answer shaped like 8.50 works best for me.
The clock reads 4.24
